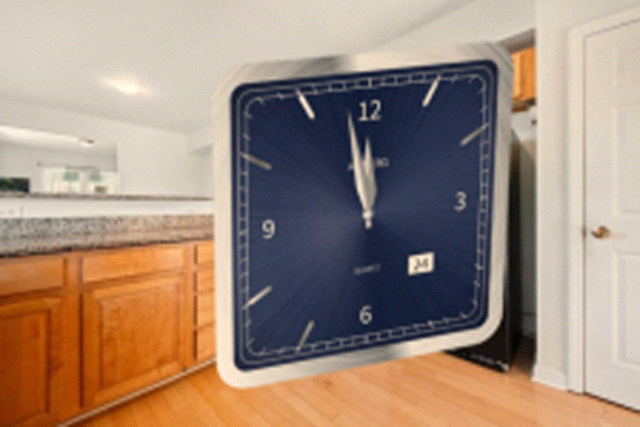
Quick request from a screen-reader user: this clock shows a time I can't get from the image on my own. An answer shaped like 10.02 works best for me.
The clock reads 11.58
